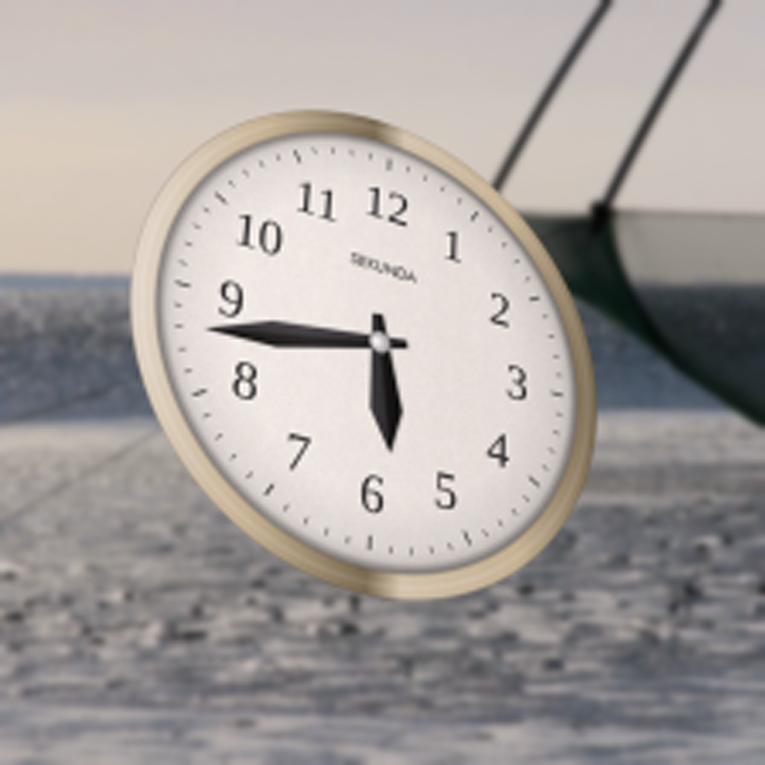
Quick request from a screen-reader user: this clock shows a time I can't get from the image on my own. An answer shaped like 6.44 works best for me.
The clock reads 5.43
